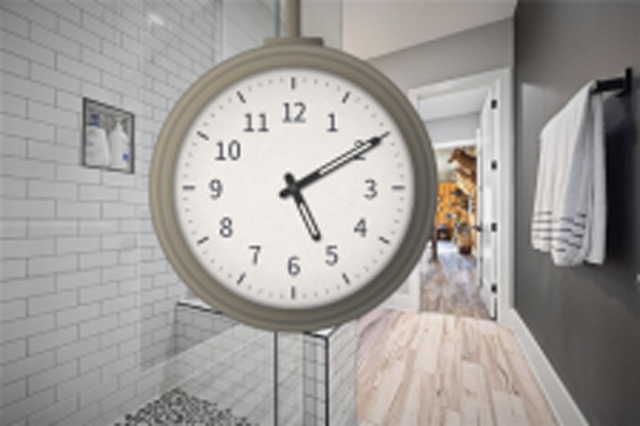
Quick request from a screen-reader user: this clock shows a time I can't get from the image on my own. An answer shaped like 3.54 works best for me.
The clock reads 5.10
